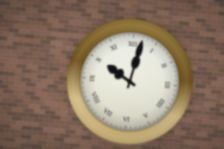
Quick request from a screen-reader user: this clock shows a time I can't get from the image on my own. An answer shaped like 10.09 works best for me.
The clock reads 10.02
